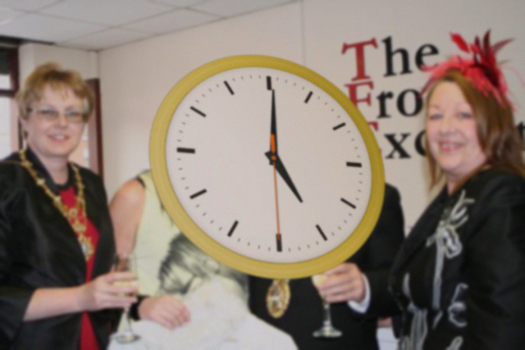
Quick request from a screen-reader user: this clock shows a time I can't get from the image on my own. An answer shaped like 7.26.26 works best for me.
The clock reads 5.00.30
